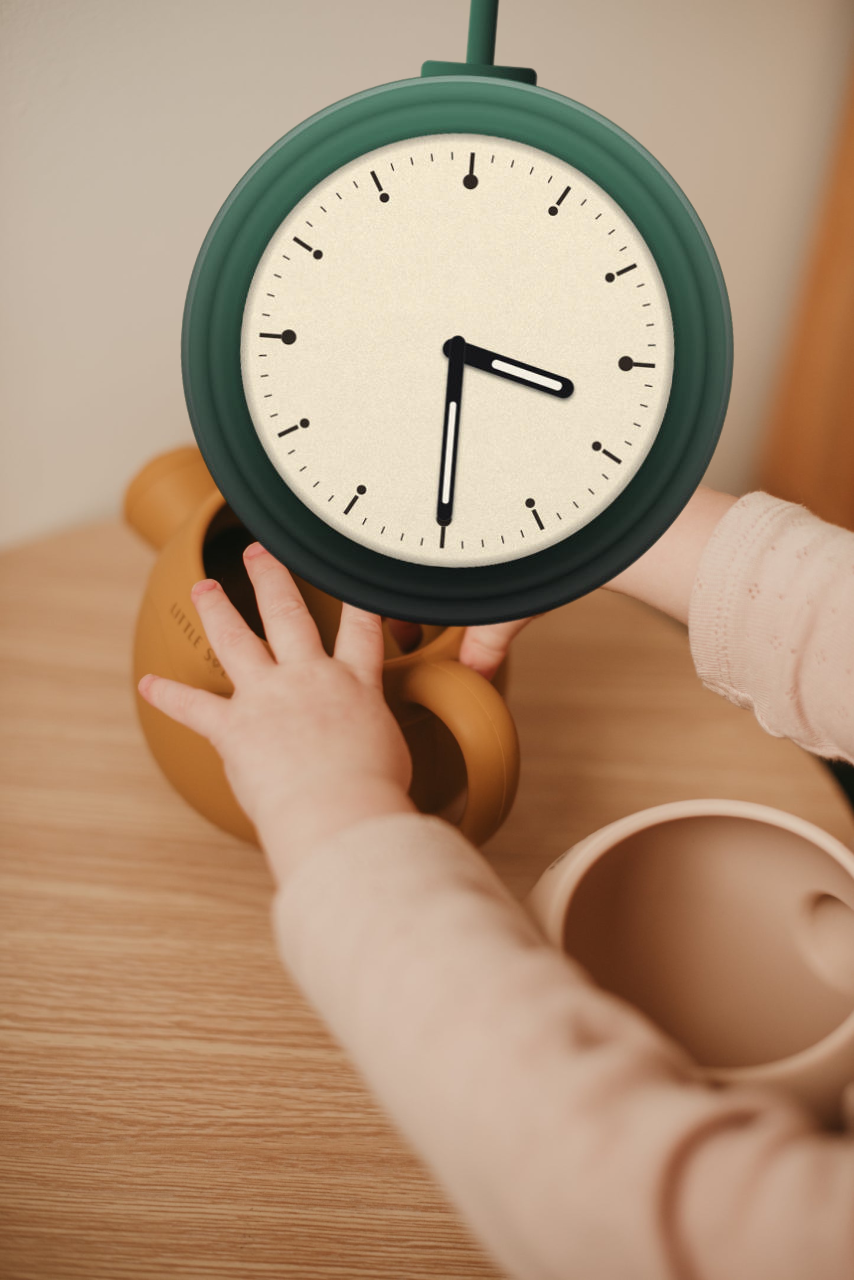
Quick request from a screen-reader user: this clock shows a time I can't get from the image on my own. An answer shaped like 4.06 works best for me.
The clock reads 3.30
